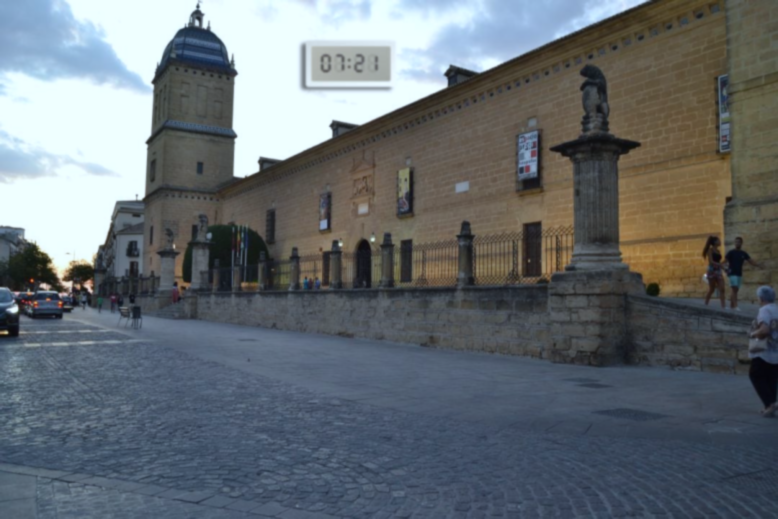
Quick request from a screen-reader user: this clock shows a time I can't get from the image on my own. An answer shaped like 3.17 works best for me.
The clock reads 7.21
